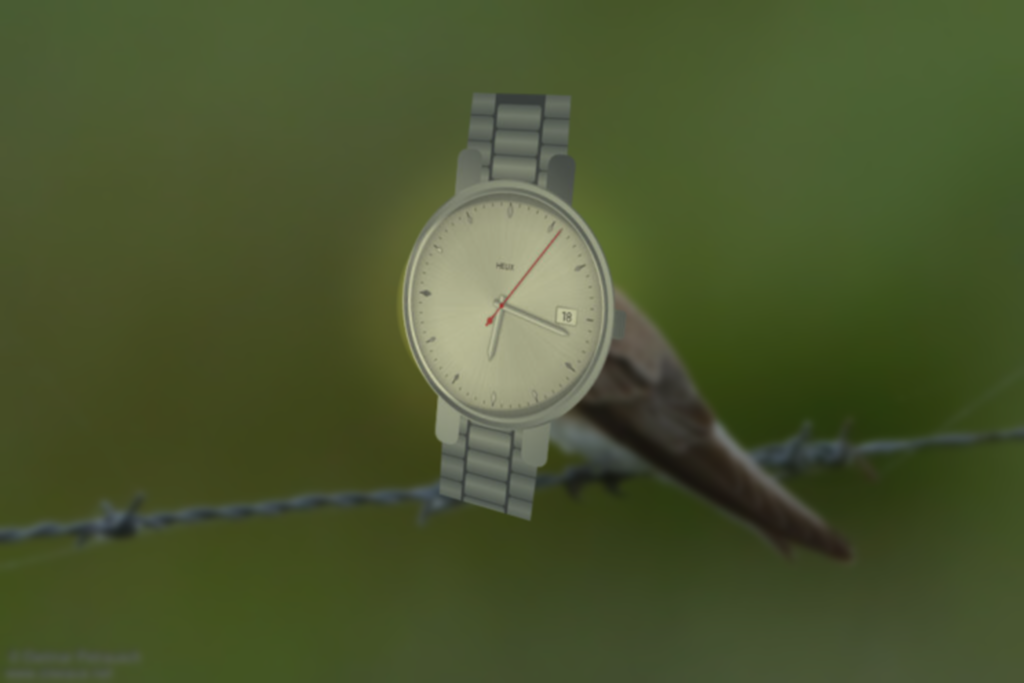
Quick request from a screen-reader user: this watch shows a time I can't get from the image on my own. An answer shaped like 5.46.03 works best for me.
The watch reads 6.17.06
